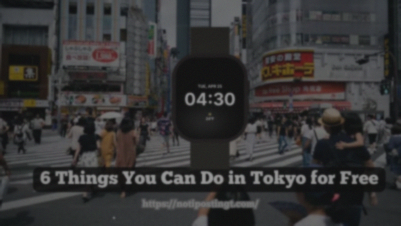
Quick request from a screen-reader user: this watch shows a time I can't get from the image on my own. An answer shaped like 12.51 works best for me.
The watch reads 4.30
